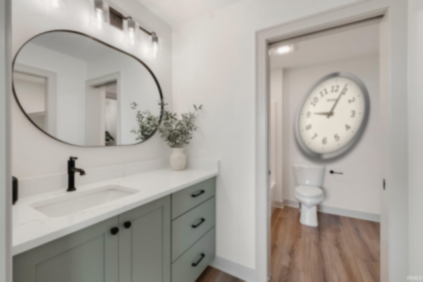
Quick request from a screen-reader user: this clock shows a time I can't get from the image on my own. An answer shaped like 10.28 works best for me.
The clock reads 9.04
